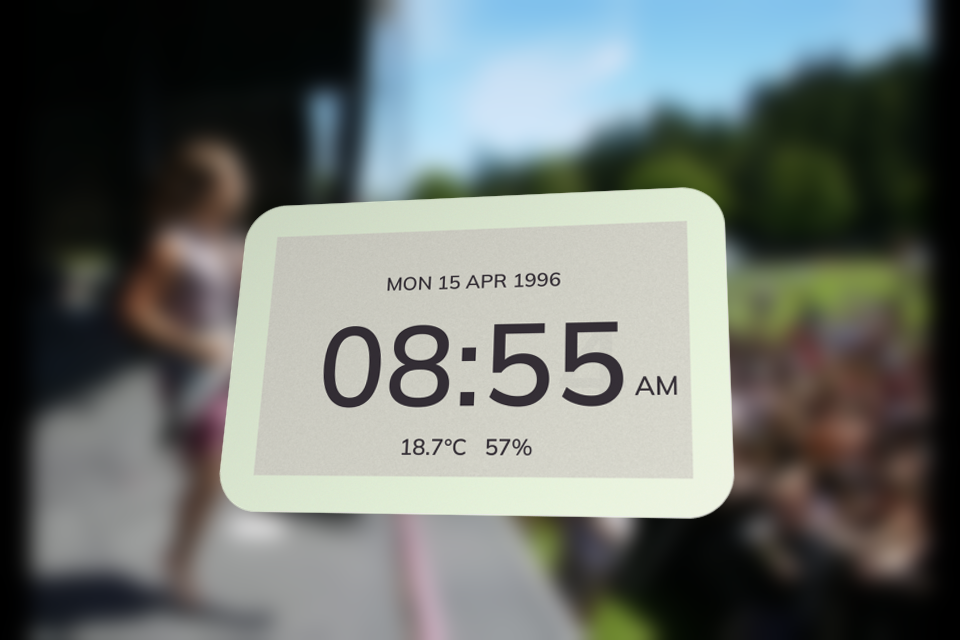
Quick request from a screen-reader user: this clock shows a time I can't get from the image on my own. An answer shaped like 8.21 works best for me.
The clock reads 8.55
